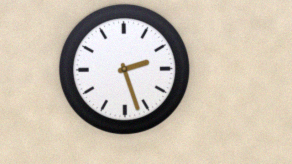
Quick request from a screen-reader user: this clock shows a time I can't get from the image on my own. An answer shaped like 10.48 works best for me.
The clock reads 2.27
